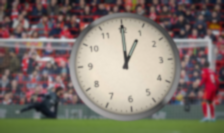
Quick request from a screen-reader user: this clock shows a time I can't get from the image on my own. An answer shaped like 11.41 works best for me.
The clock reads 1.00
